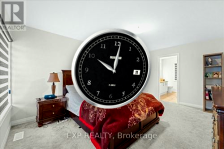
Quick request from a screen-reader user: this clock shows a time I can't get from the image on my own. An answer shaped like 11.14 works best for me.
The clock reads 10.01
